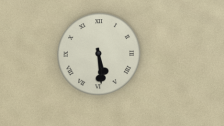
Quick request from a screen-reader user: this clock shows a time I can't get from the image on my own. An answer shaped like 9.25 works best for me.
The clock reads 5.29
